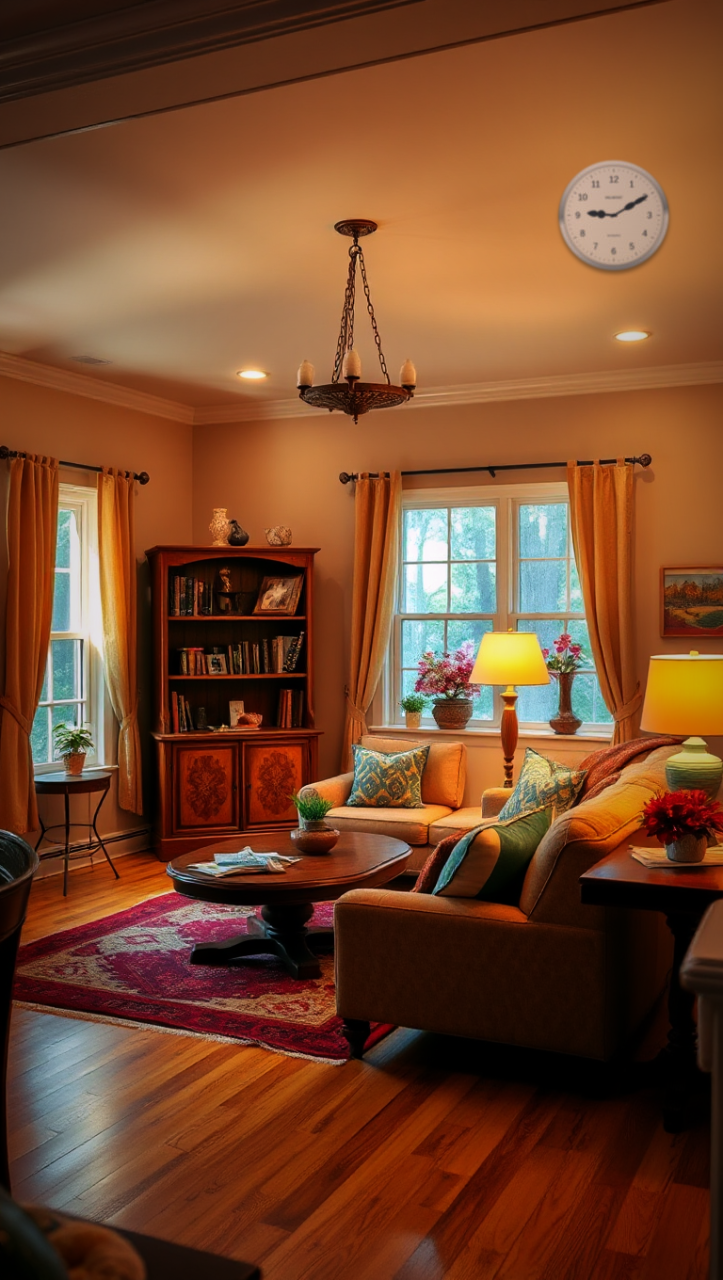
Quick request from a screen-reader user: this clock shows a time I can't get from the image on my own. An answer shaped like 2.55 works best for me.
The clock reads 9.10
